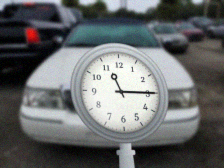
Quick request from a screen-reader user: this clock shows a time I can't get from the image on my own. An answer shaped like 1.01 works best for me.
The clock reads 11.15
